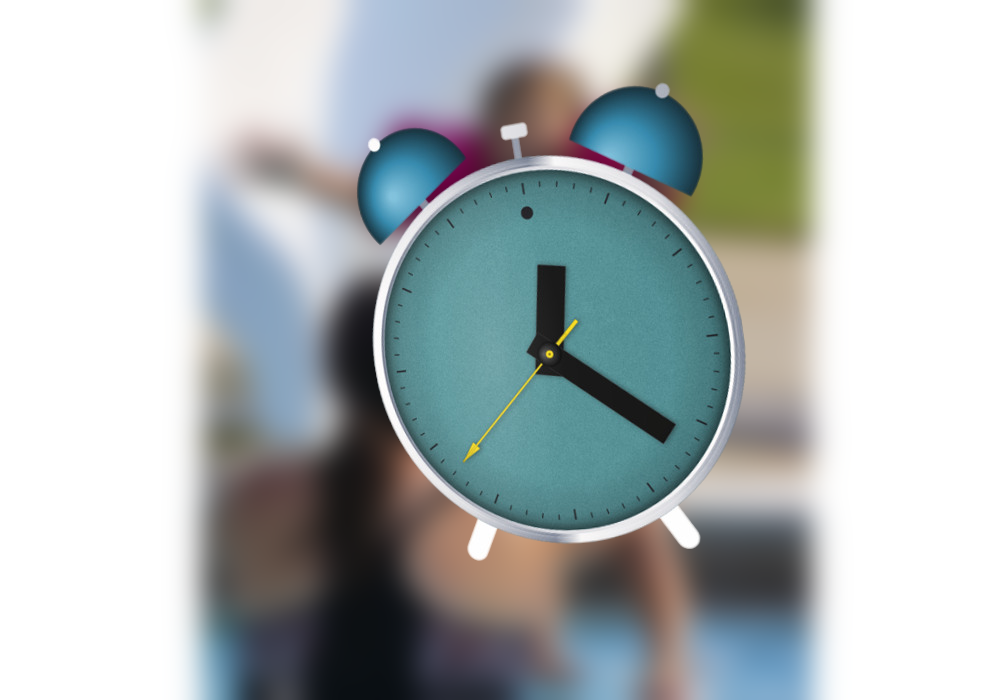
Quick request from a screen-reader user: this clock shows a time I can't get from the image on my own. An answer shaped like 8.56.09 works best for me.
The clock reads 12.21.38
